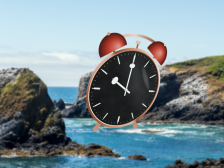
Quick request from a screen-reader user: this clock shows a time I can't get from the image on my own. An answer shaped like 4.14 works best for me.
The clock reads 10.00
